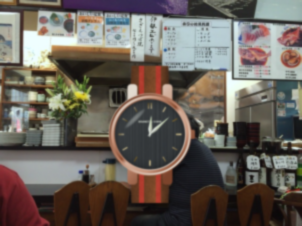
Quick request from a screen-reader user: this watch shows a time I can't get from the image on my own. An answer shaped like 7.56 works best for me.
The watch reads 12.08
